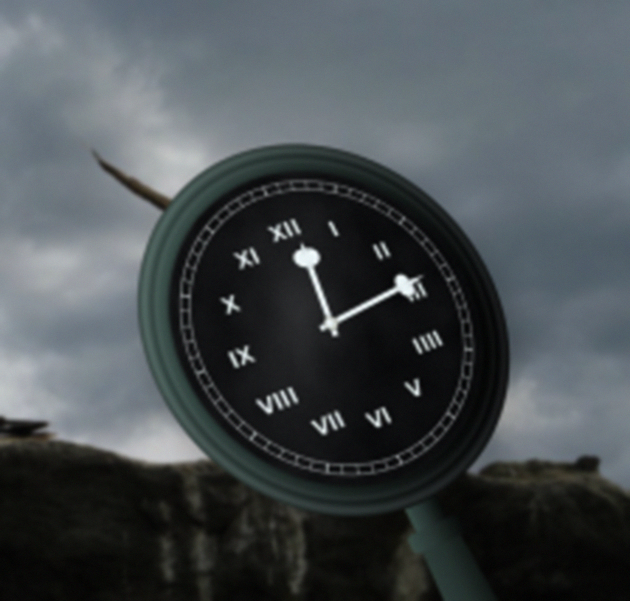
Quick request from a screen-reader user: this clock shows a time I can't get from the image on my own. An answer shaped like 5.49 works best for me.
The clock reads 12.14
